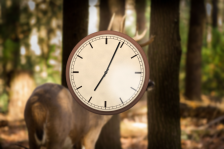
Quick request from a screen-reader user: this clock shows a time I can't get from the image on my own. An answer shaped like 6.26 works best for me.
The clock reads 7.04
